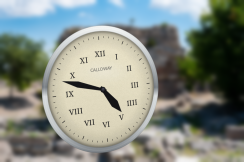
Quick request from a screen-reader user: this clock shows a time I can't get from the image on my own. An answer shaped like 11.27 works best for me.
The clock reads 4.48
